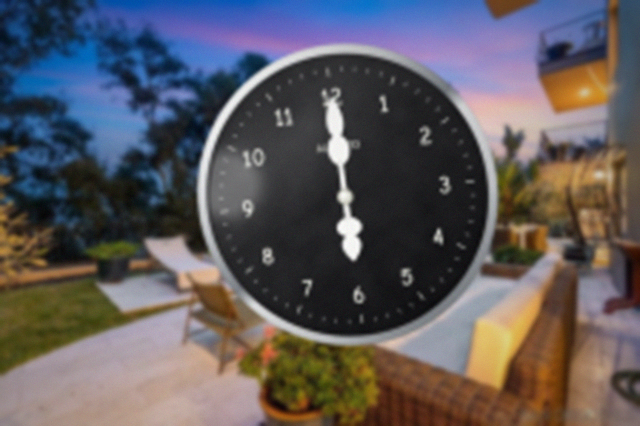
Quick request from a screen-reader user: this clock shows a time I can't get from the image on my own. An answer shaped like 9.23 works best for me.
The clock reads 6.00
